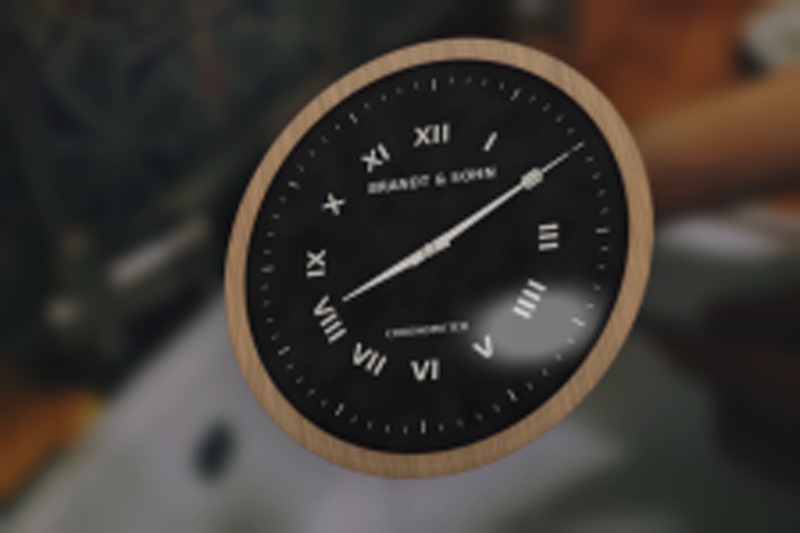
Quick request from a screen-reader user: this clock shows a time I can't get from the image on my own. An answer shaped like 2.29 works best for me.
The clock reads 8.10
